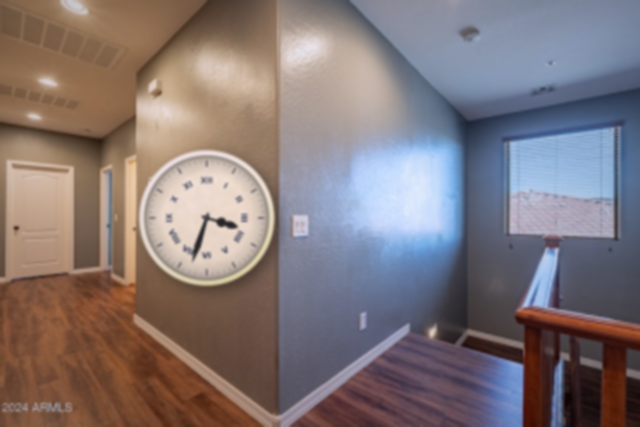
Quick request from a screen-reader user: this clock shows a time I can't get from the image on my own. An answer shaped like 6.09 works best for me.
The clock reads 3.33
